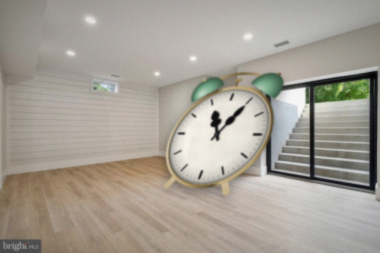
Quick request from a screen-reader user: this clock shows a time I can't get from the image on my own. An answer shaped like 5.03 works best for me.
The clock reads 11.05
